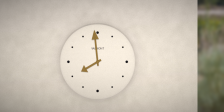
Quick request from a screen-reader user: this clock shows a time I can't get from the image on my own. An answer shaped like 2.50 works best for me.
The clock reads 7.59
